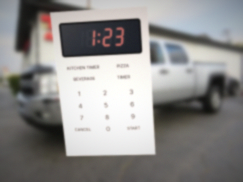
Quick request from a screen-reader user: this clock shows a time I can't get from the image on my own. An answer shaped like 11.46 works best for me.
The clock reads 1.23
